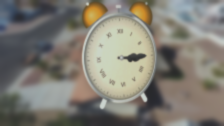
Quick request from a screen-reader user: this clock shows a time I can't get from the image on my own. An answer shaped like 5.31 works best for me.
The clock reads 3.15
